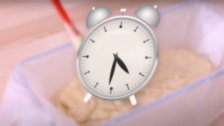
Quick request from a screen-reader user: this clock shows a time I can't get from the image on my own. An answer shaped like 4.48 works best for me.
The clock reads 4.31
